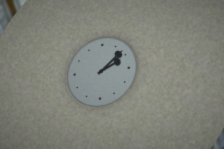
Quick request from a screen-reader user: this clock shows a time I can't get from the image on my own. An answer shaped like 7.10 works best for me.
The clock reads 2.08
